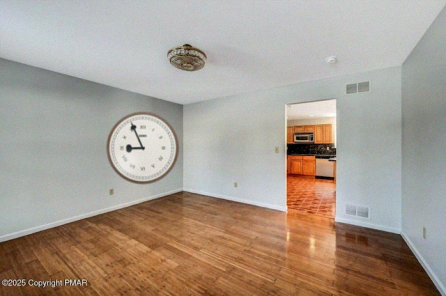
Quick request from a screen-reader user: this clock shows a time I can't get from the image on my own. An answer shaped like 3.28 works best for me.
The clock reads 8.56
